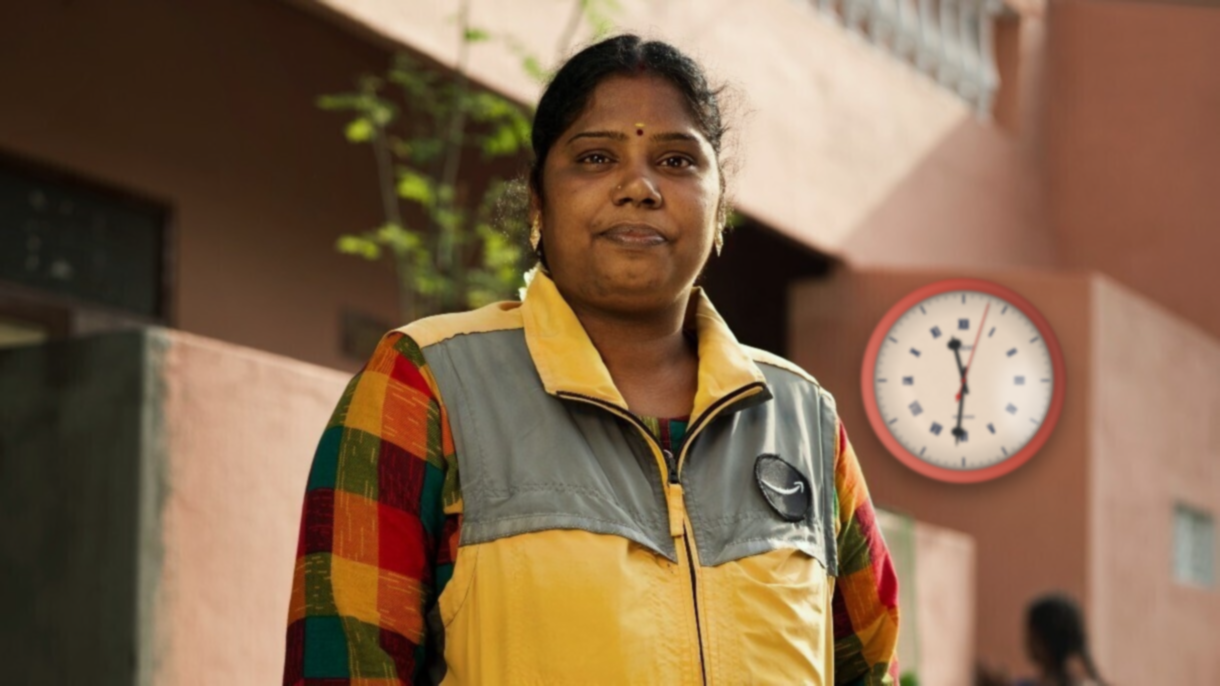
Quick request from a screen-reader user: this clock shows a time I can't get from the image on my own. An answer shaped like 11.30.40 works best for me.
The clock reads 11.31.03
